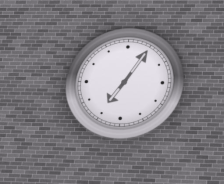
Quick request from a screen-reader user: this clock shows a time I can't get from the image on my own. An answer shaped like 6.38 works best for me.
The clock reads 7.05
